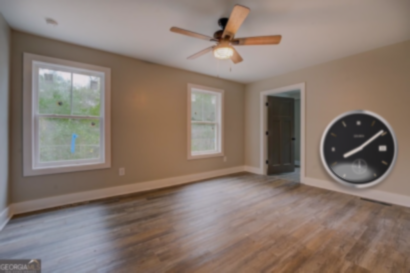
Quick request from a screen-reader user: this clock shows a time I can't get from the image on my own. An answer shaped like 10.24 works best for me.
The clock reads 8.09
